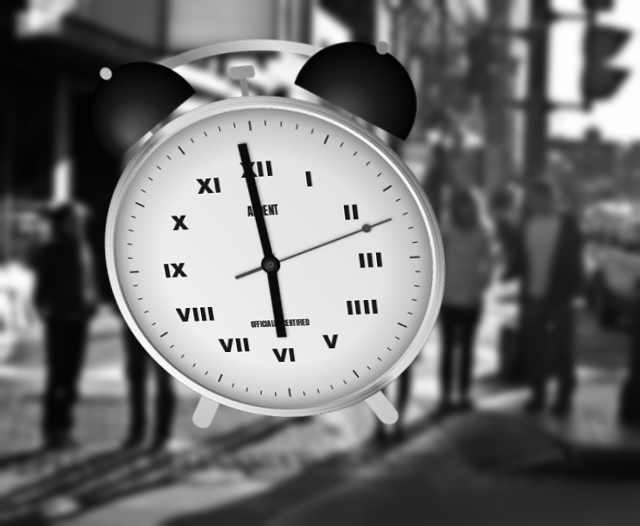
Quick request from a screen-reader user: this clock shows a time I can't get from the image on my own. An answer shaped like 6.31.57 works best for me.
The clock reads 5.59.12
